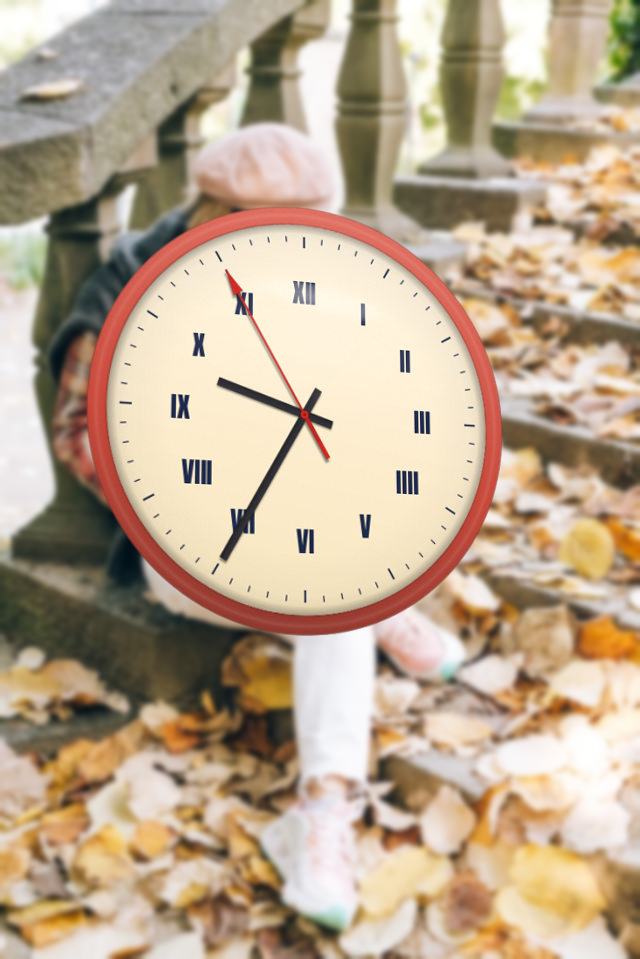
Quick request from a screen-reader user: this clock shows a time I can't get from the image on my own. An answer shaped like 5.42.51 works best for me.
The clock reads 9.34.55
